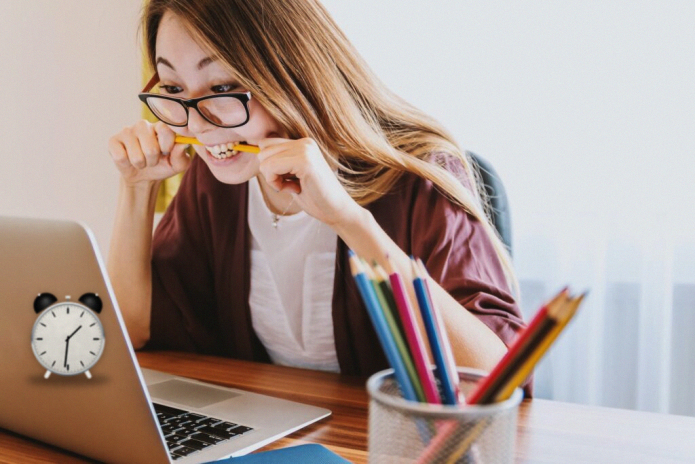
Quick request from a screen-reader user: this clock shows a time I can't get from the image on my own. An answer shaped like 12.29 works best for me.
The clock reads 1.31
